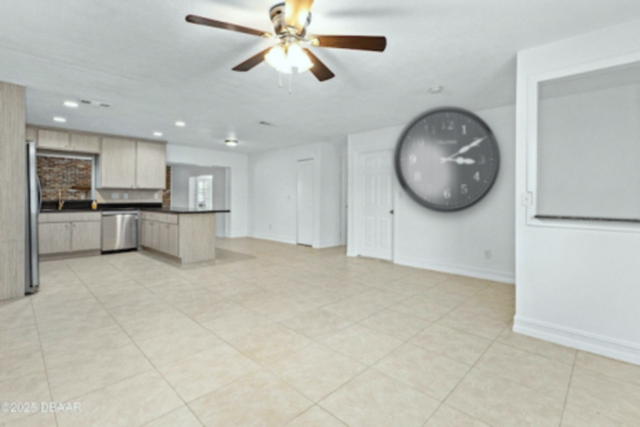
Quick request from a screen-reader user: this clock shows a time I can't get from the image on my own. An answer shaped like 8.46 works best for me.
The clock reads 3.10
